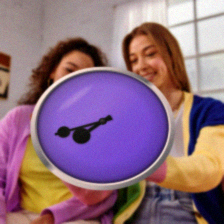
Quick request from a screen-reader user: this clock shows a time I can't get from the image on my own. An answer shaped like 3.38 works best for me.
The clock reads 7.42
